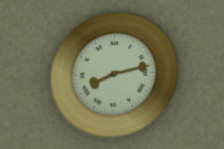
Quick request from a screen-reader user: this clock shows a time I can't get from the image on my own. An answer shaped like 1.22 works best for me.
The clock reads 8.13
